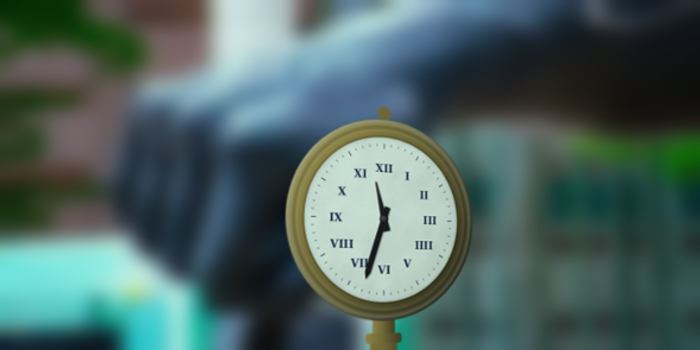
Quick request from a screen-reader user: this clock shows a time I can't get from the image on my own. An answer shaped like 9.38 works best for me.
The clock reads 11.33
